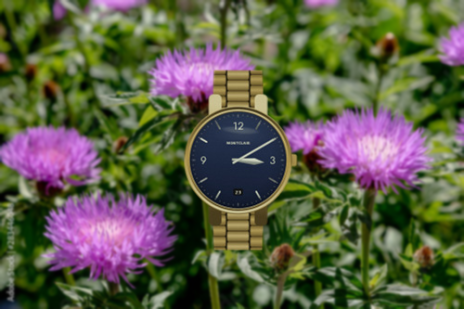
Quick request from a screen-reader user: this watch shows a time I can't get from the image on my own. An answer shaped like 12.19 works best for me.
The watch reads 3.10
